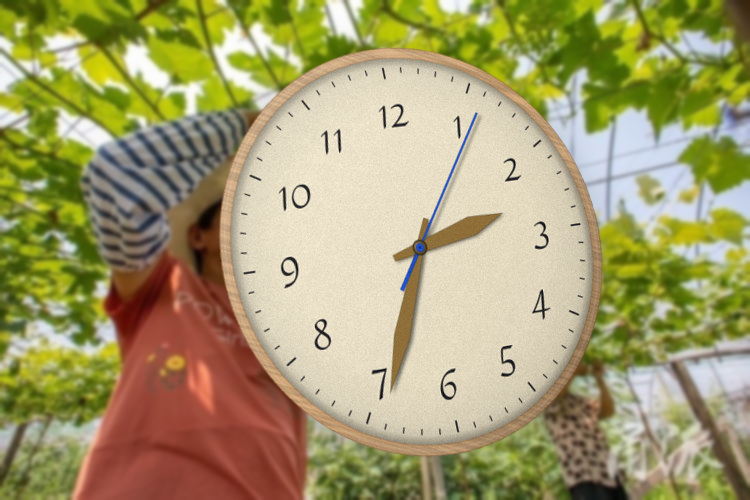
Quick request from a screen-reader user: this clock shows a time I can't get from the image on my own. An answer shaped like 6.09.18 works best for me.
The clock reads 2.34.06
